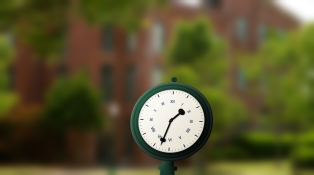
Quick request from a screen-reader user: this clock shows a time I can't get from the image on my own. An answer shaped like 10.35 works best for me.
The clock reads 1.33
